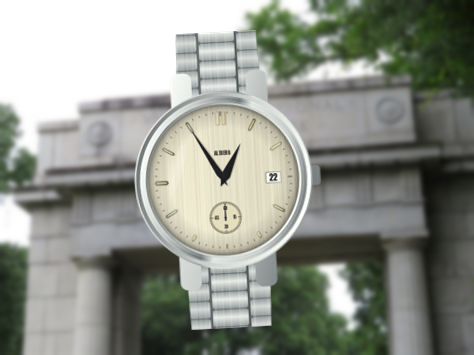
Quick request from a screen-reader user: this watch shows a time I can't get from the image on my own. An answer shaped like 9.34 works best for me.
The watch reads 12.55
